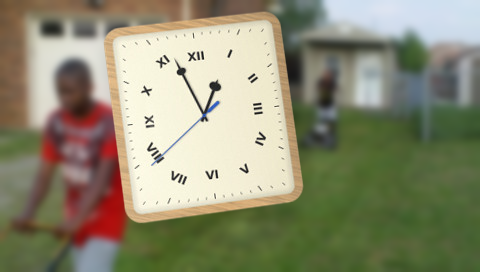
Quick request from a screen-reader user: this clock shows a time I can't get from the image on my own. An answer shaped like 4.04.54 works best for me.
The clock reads 12.56.39
